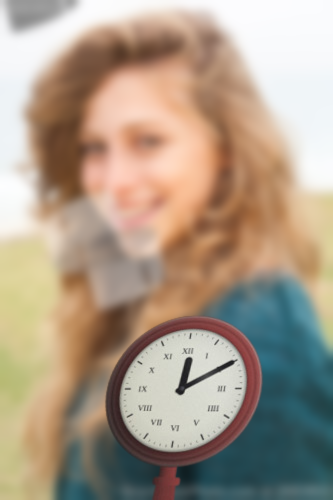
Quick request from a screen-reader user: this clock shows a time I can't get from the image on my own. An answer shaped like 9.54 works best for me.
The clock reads 12.10
